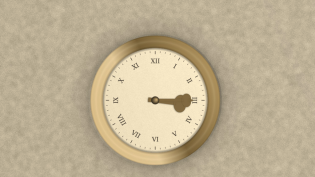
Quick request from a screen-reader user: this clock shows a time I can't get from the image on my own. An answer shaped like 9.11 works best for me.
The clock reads 3.15
